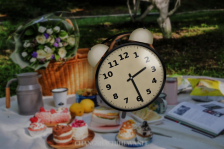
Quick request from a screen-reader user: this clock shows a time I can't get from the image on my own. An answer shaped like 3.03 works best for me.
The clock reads 2.29
